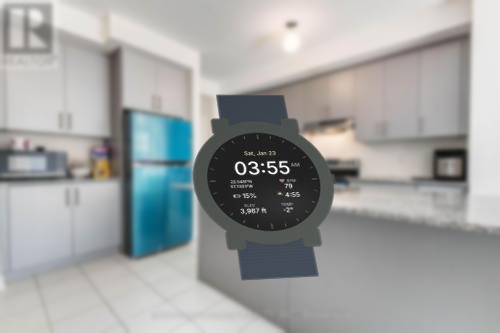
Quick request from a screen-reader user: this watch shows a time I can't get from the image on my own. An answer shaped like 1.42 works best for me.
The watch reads 3.55
